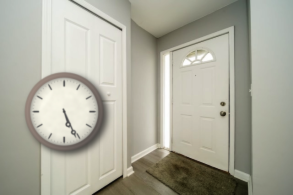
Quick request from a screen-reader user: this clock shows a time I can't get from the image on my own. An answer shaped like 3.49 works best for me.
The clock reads 5.26
